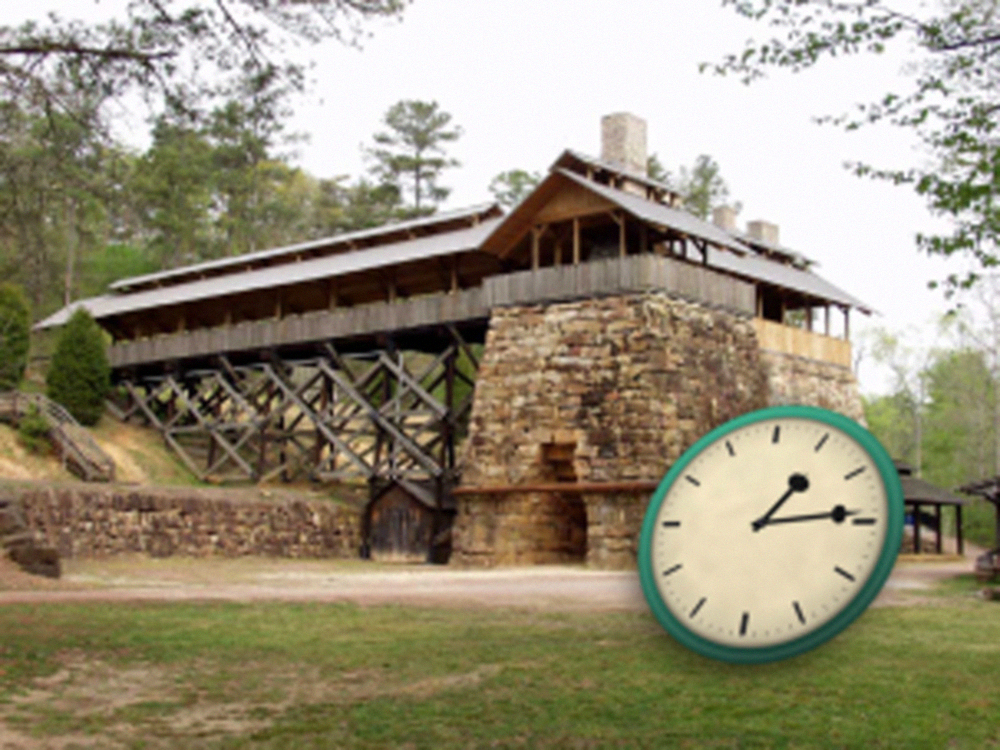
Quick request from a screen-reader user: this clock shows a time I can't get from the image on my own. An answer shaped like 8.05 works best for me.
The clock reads 1.14
